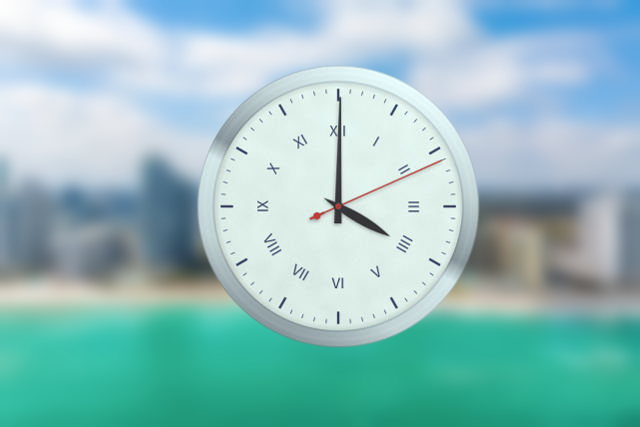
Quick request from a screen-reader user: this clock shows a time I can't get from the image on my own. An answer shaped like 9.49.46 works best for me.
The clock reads 4.00.11
